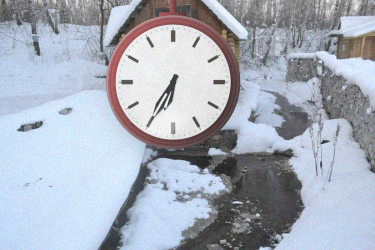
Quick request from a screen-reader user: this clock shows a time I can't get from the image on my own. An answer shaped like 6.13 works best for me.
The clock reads 6.35
